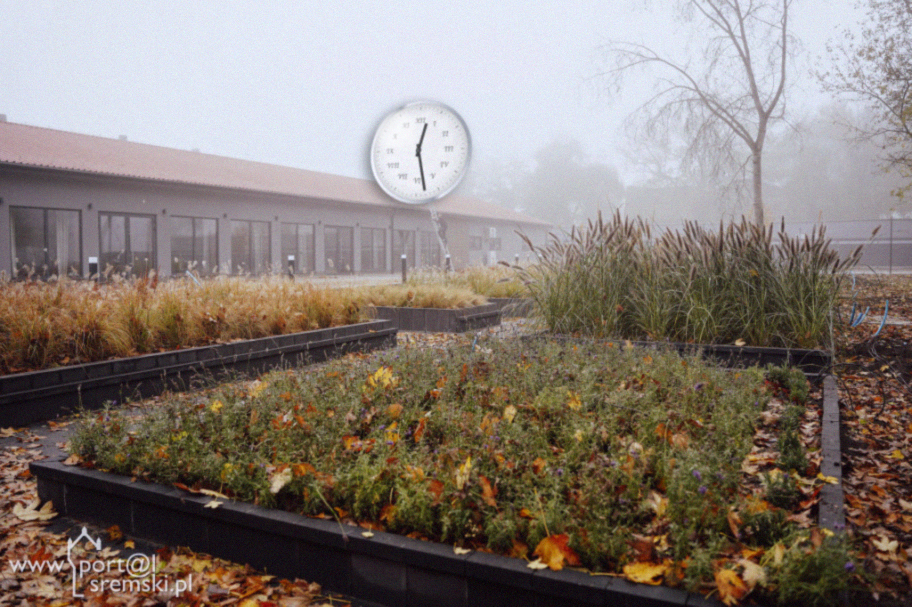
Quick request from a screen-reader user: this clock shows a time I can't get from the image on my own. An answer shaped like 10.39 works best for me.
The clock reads 12.28
